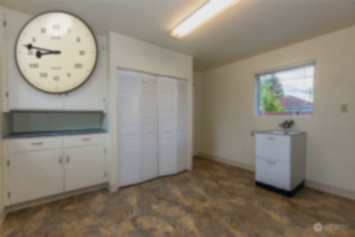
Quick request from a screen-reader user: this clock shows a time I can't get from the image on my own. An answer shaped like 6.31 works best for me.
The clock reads 8.47
